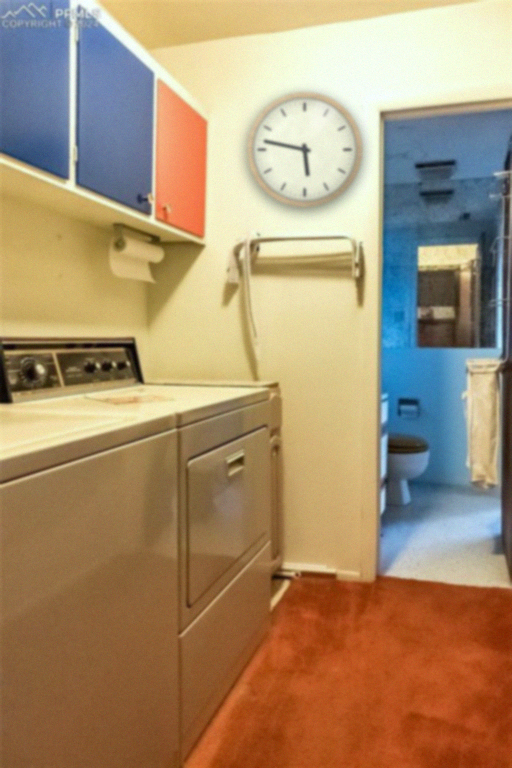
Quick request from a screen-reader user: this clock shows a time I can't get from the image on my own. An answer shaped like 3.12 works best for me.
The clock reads 5.47
